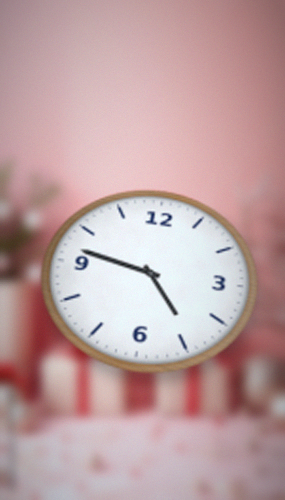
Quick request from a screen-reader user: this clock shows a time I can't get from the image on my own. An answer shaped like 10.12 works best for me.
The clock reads 4.47
